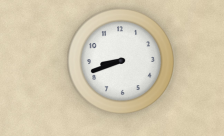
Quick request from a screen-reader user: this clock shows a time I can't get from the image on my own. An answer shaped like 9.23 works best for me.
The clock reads 8.42
